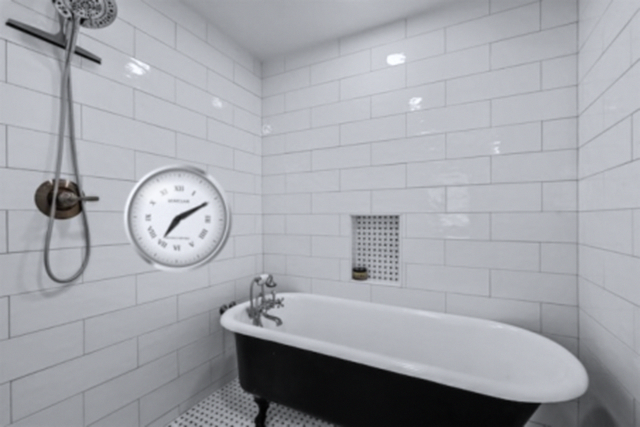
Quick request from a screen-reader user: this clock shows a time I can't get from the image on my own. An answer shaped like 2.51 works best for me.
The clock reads 7.10
